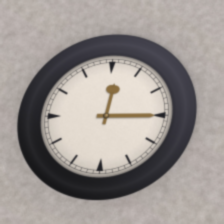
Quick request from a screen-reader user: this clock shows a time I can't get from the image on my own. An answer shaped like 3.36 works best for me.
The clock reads 12.15
